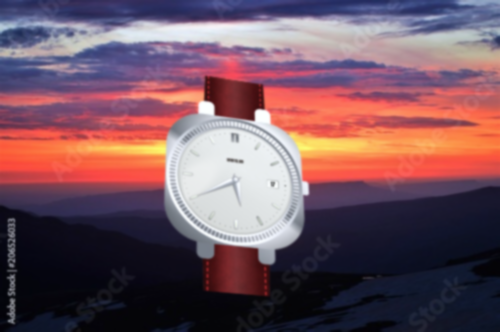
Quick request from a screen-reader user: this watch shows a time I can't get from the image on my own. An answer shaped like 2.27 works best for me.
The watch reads 5.40
